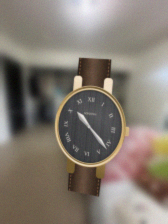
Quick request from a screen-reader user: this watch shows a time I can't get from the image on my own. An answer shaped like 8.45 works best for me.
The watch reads 10.22
